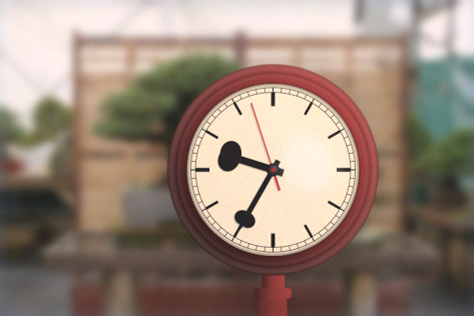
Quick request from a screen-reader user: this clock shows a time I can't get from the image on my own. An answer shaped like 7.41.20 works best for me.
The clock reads 9.34.57
